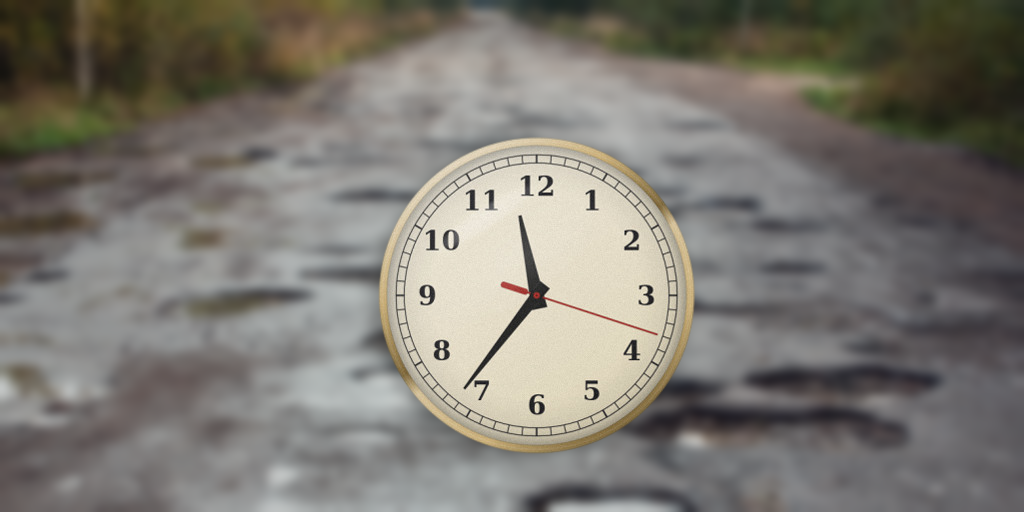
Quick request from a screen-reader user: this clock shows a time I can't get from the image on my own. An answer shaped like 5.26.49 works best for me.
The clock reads 11.36.18
